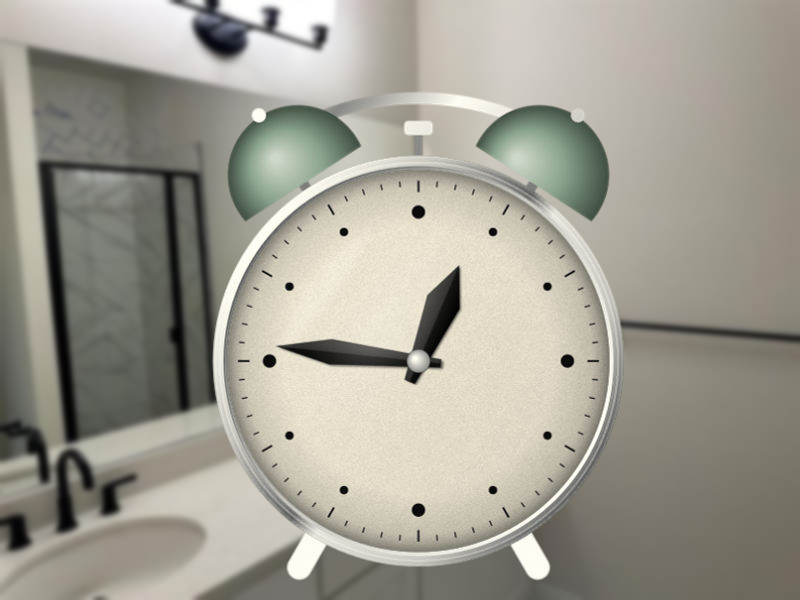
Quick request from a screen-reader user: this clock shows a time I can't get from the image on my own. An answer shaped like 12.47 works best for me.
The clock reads 12.46
